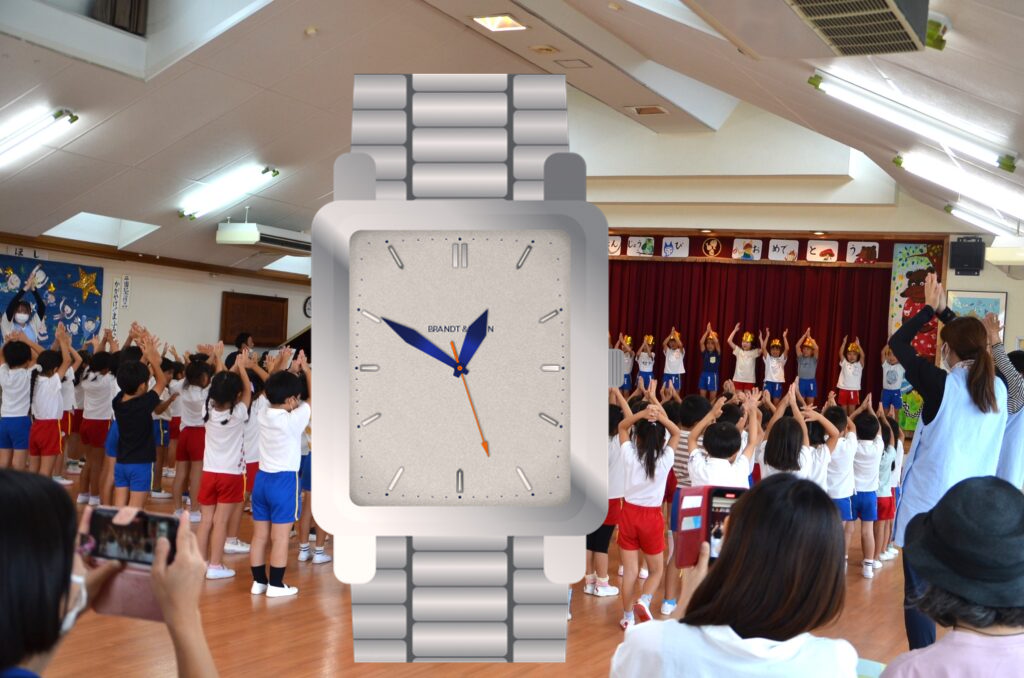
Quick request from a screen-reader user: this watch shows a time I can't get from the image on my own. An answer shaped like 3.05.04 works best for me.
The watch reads 12.50.27
